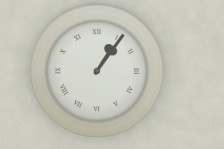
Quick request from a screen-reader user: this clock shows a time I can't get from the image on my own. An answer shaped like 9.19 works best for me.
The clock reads 1.06
